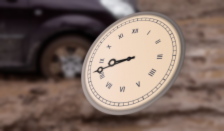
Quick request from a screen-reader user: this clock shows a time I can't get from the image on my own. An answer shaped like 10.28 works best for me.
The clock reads 8.42
